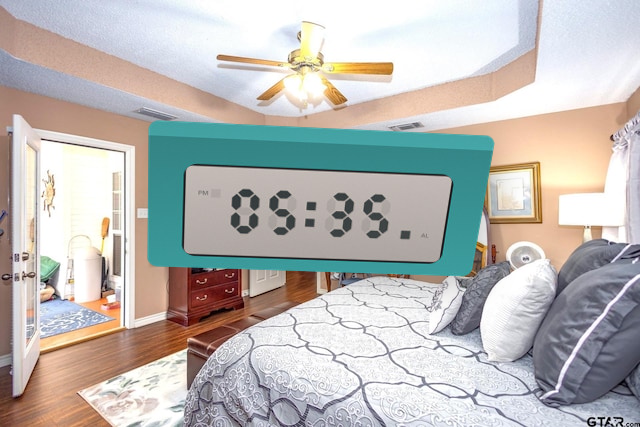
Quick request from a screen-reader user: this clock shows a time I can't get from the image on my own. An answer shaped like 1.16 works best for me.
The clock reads 5.35
